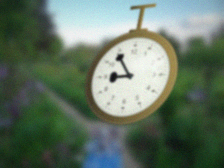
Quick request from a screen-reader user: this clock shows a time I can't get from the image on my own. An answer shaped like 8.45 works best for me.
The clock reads 8.54
